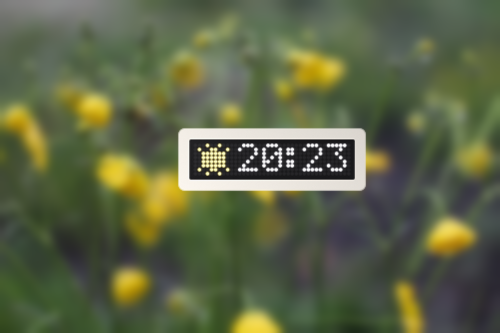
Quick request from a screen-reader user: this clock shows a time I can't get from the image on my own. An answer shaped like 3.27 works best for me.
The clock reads 20.23
